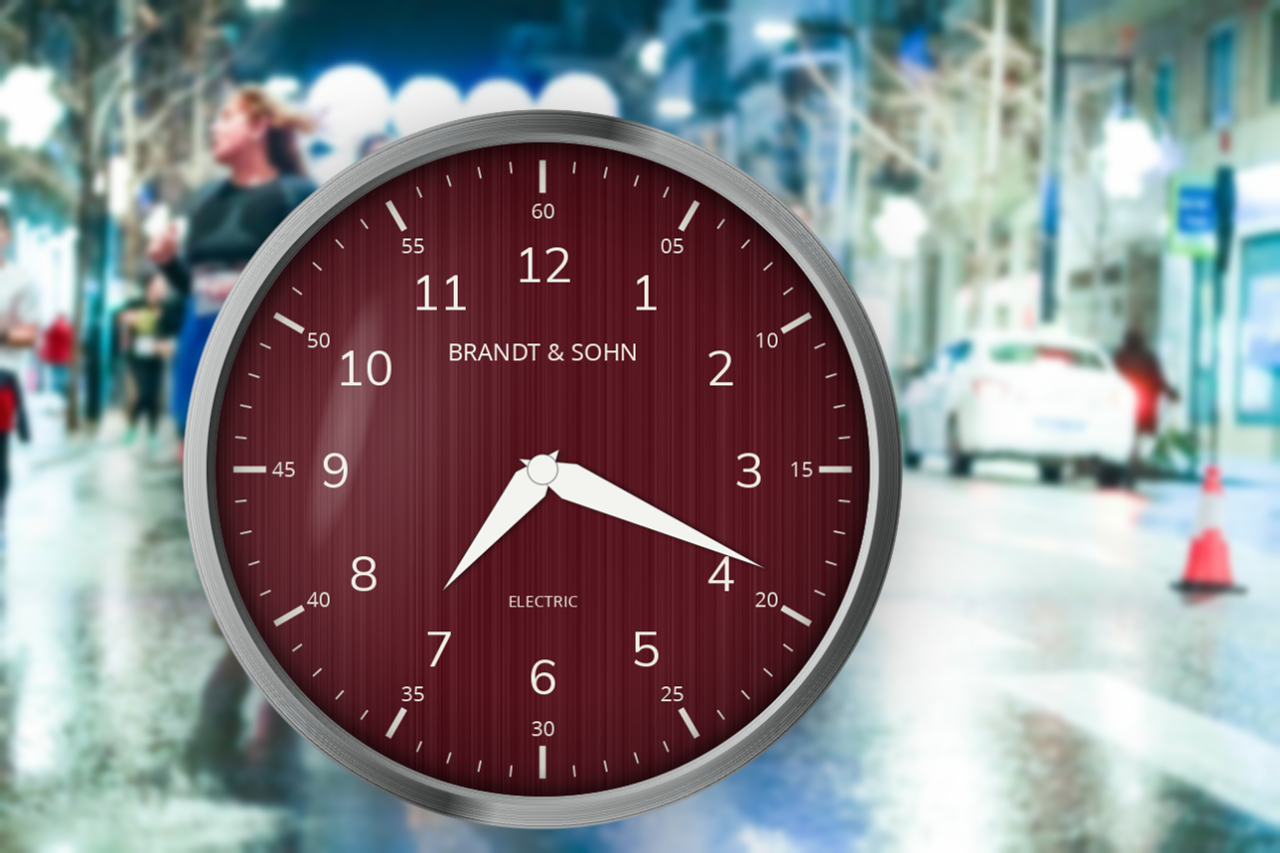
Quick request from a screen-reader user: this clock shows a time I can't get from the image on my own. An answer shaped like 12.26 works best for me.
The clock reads 7.19
